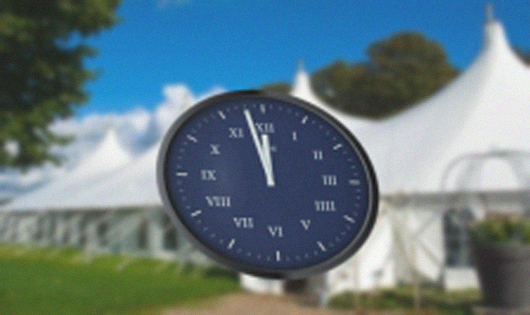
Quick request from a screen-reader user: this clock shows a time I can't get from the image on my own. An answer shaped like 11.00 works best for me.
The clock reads 11.58
